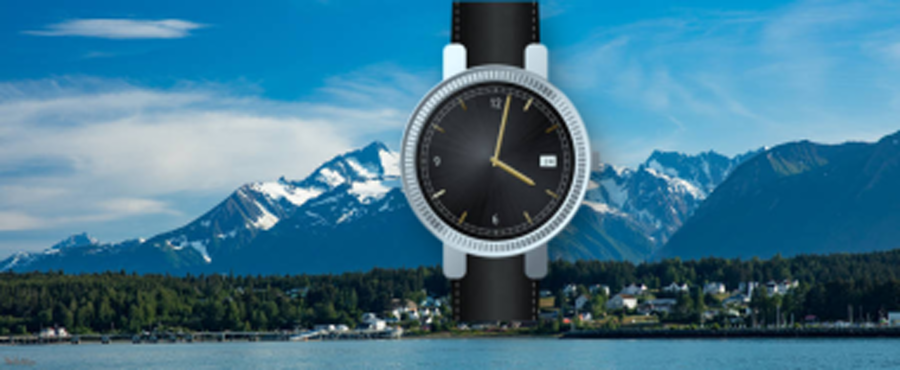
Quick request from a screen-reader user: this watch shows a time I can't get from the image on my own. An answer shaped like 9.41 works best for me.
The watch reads 4.02
